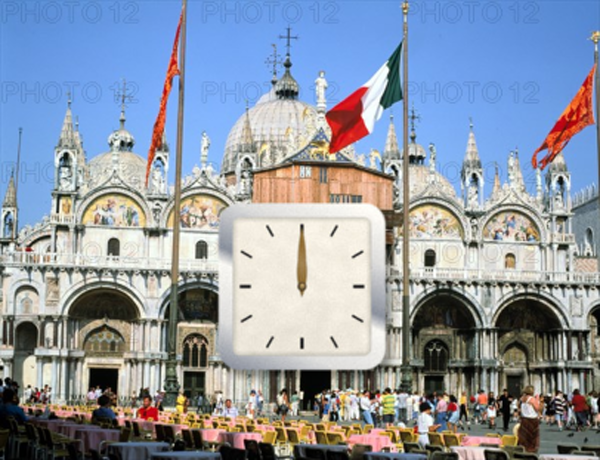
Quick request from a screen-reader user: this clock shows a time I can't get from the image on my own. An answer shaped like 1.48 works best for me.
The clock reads 12.00
